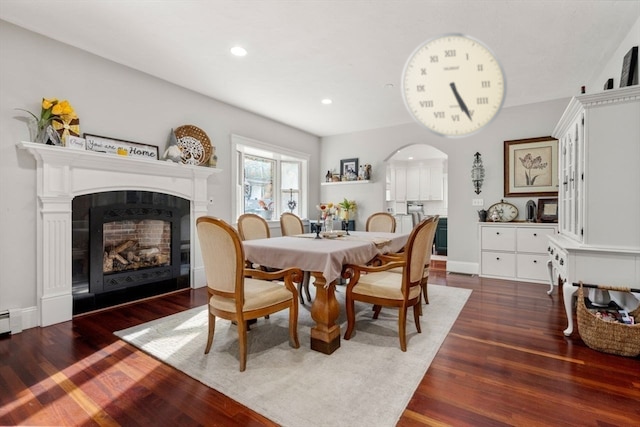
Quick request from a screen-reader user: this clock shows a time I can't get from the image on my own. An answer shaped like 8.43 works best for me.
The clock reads 5.26
